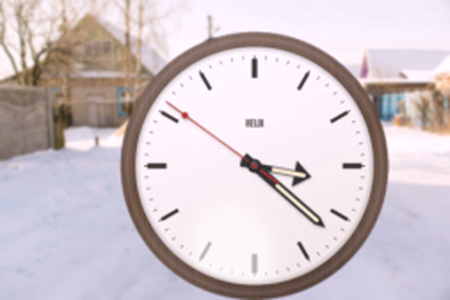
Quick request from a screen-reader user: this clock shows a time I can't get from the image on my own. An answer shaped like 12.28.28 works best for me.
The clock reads 3.21.51
